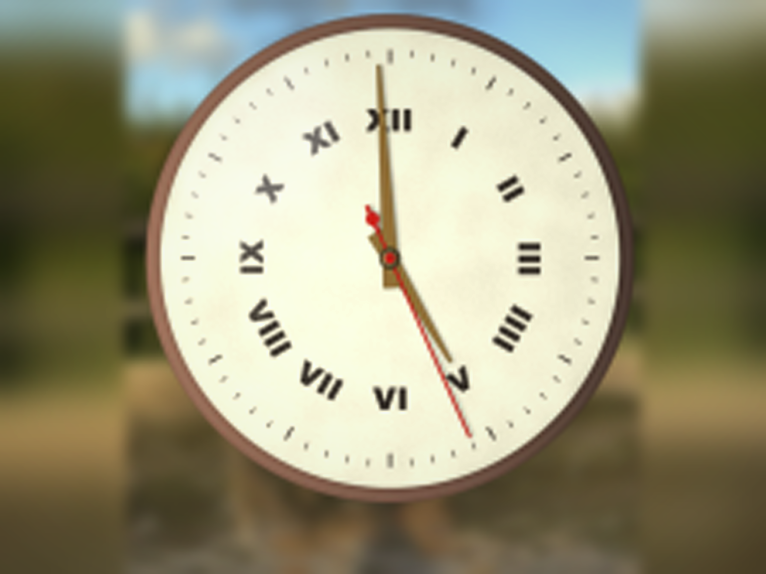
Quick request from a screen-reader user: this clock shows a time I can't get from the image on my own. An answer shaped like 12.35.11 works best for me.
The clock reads 4.59.26
